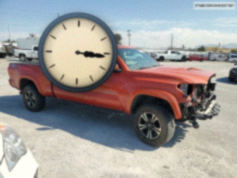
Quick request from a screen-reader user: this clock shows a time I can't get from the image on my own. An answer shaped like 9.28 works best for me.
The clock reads 3.16
